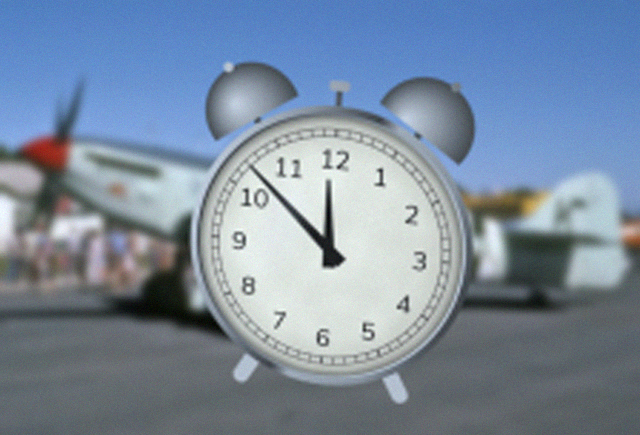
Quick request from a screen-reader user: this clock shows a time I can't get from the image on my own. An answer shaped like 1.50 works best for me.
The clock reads 11.52
